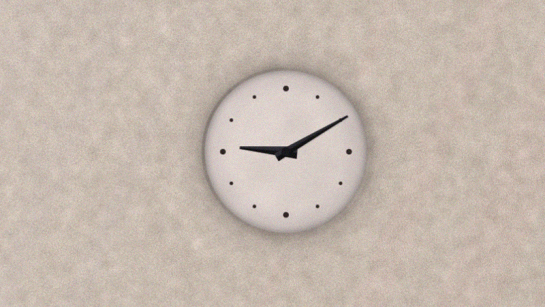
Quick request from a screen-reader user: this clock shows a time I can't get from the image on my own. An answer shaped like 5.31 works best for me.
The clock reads 9.10
